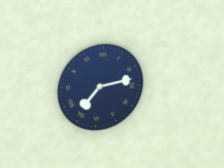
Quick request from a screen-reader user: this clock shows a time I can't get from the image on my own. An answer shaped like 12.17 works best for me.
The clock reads 7.13
